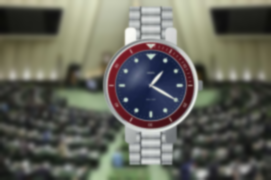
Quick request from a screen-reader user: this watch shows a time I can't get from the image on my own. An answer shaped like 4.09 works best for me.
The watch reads 1.20
